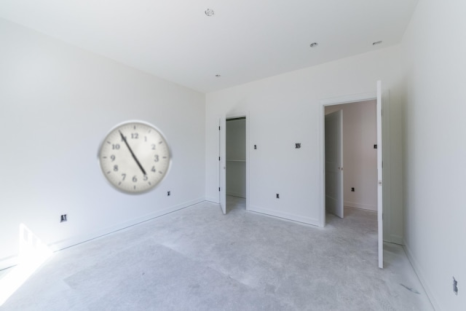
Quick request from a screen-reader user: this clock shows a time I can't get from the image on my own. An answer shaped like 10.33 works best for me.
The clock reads 4.55
